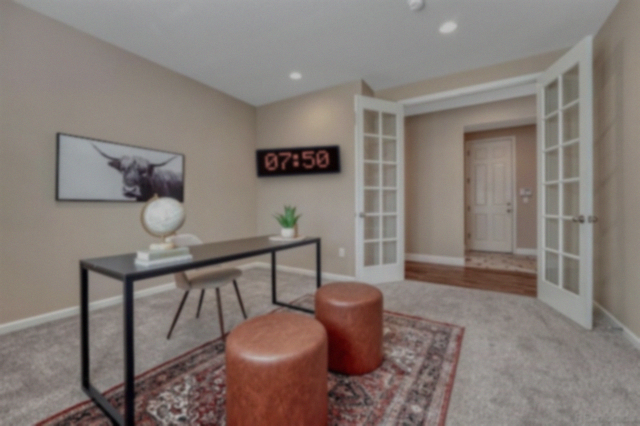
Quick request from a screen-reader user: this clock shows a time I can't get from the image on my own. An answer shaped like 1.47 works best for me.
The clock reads 7.50
